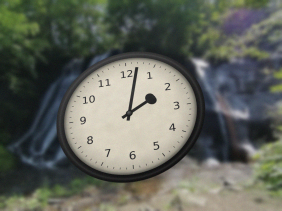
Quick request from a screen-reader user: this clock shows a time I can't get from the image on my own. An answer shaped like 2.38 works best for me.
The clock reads 2.02
